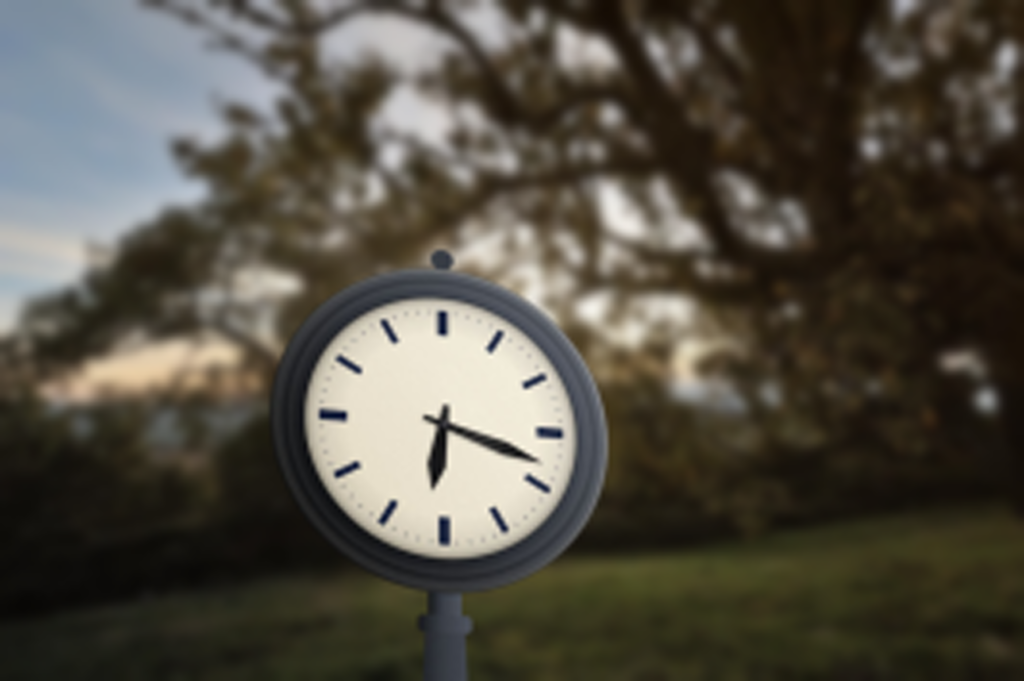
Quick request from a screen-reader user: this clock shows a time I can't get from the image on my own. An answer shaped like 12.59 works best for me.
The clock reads 6.18
